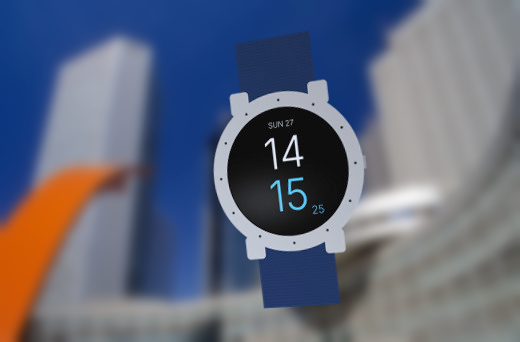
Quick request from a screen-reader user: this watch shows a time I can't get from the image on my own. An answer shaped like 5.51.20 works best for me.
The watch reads 14.15.25
